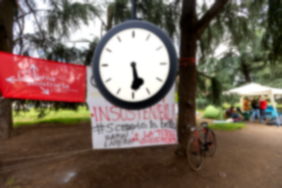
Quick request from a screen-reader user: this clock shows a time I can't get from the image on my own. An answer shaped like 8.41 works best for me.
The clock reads 5.29
